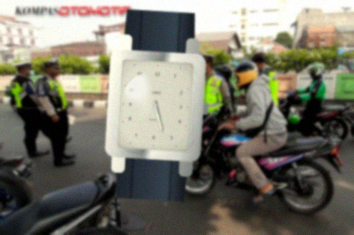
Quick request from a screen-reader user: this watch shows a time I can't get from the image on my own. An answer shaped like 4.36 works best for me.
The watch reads 5.27
